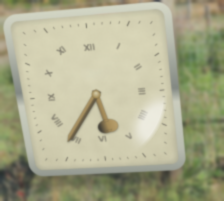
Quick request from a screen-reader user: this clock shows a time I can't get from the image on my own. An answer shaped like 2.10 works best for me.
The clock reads 5.36
